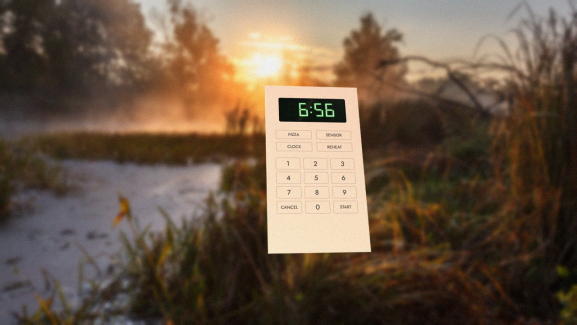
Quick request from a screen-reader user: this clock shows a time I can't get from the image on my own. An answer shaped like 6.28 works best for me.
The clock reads 6.56
